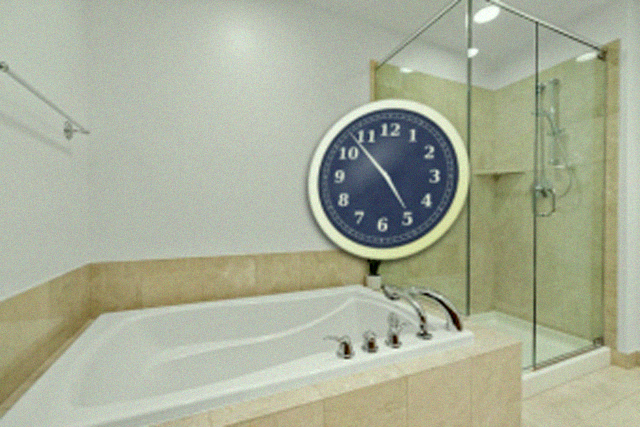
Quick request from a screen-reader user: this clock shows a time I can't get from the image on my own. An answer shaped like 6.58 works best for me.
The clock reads 4.53
